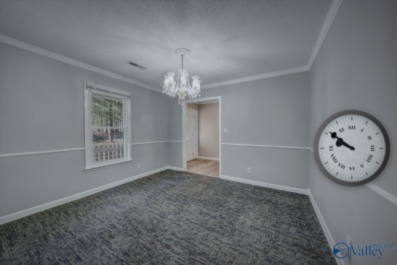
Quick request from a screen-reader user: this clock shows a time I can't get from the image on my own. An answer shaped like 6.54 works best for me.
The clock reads 9.51
